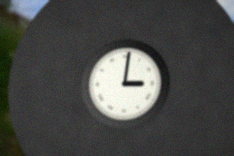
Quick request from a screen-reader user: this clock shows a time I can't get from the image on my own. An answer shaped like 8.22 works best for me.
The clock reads 3.01
